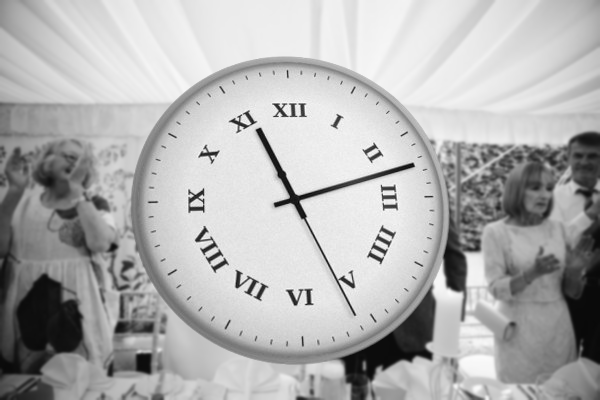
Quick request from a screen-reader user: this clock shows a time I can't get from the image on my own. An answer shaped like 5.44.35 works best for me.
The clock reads 11.12.26
